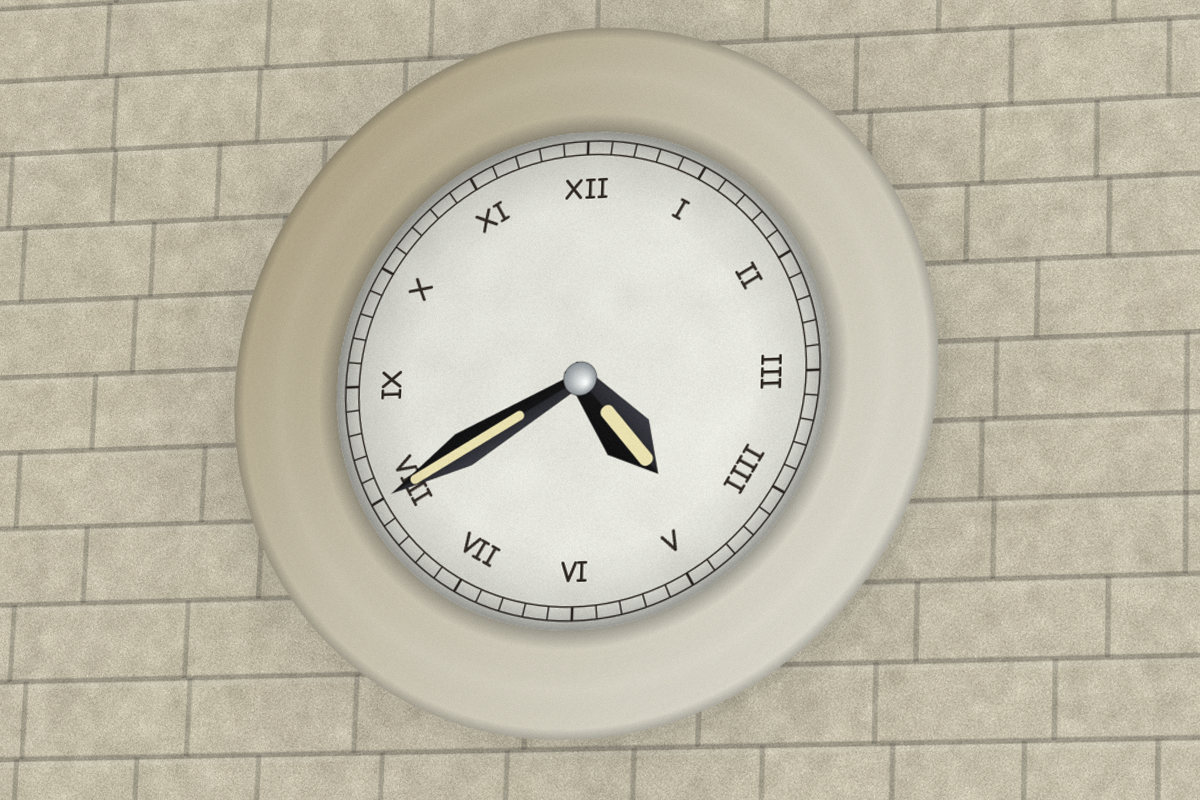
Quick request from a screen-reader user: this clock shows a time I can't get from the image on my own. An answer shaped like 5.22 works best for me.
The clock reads 4.40
